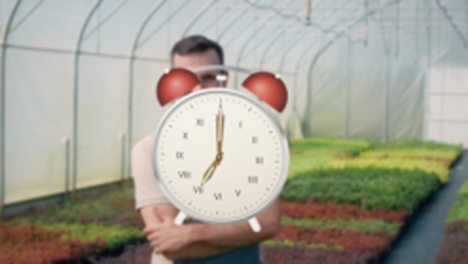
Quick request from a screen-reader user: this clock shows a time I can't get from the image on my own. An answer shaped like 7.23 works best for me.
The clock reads 7.00
